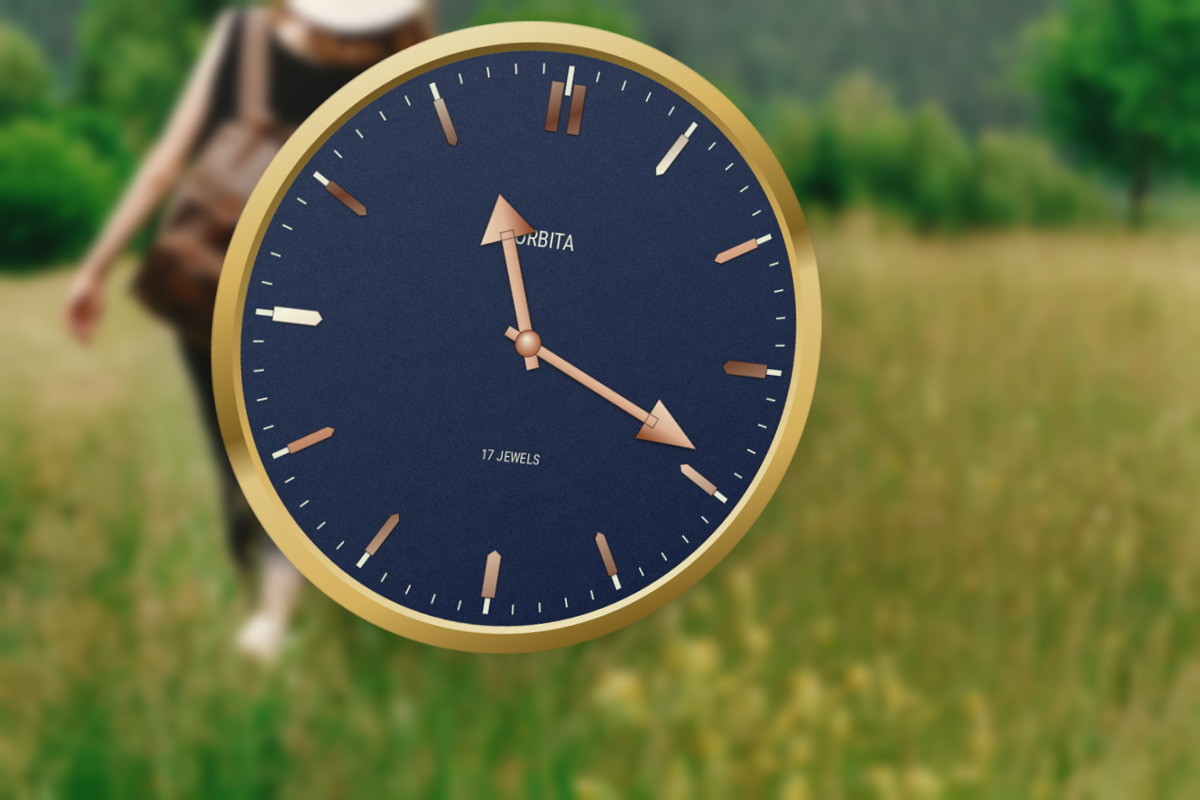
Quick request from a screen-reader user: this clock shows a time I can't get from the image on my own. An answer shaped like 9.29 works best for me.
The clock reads 11.19
